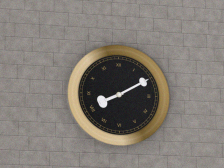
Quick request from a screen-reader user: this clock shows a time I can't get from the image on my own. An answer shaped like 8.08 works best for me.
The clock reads 8.10
